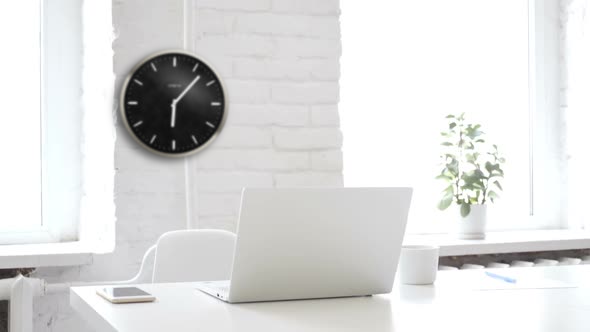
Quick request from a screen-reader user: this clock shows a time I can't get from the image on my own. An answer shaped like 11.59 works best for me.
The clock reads 6.07
